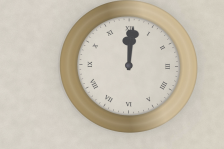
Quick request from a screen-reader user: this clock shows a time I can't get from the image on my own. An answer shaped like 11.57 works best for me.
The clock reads 12.01
